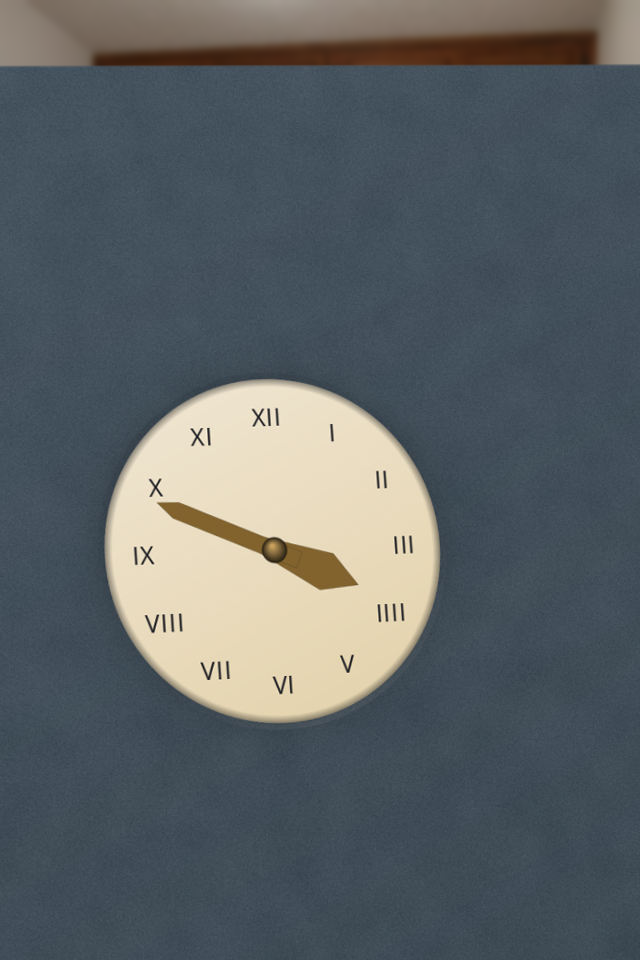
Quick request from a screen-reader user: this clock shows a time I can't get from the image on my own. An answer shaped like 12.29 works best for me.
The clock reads 3.49
